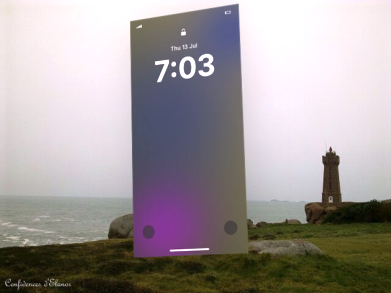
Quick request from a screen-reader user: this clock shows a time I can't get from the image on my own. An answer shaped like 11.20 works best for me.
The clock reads 7.03
